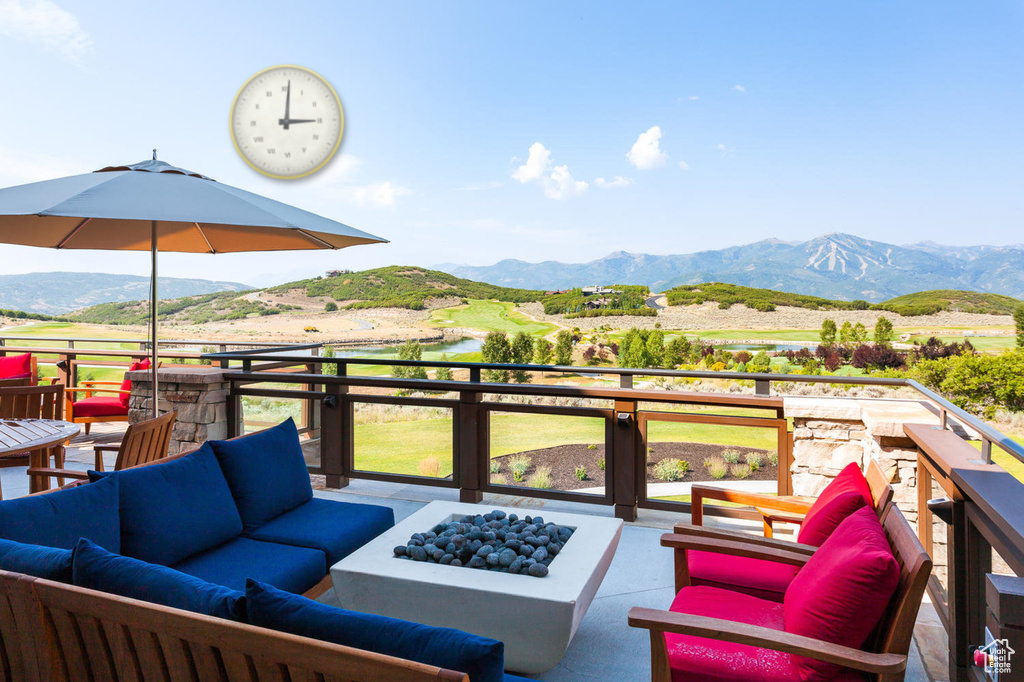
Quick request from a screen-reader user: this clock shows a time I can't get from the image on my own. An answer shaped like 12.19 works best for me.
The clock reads 3.01
